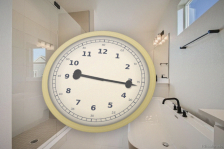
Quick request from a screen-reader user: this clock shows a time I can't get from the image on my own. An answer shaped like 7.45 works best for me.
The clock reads 9.16
